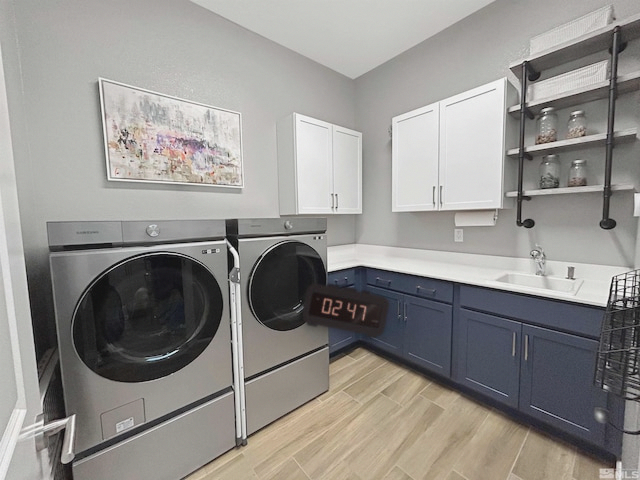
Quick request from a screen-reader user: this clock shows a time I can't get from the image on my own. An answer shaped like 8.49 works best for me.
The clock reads 2.47
